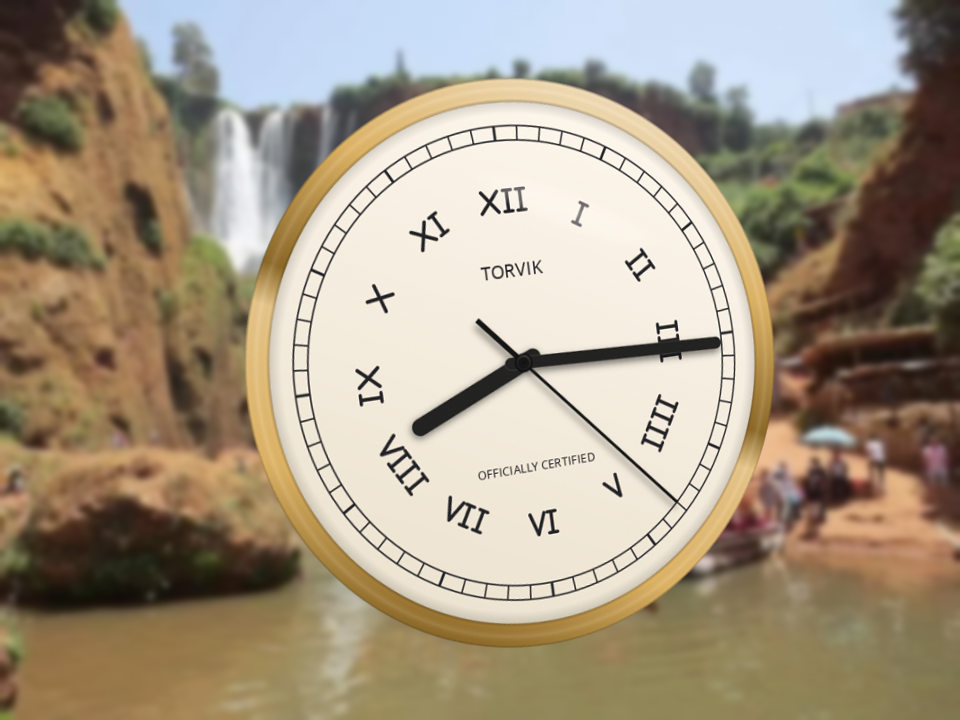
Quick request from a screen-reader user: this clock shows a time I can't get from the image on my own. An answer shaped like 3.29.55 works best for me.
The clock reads 8.15.23
